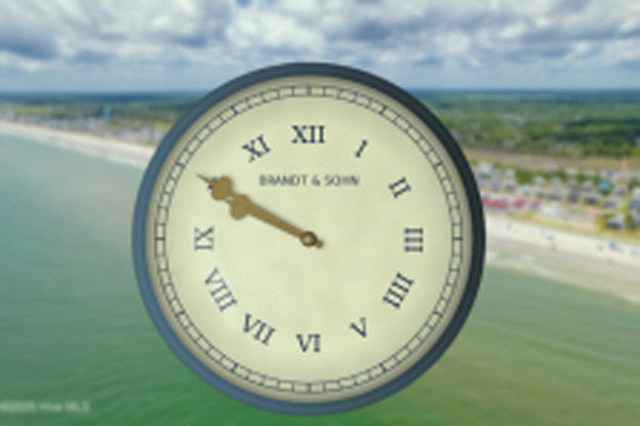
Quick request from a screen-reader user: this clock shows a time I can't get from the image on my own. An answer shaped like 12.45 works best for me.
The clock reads 9.50
